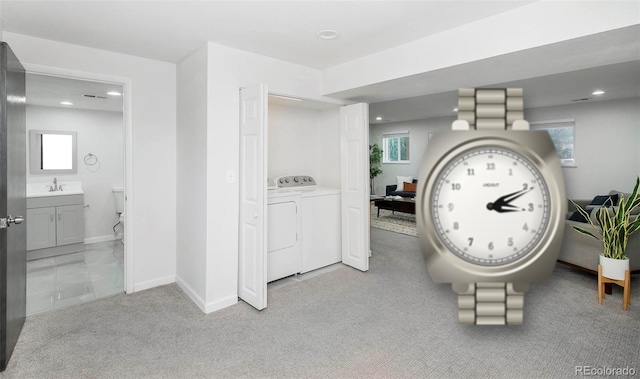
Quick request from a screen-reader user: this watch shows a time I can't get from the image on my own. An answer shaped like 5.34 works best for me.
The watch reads 3.11
